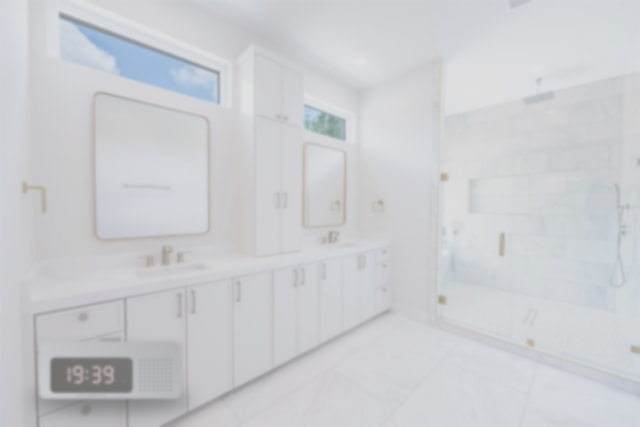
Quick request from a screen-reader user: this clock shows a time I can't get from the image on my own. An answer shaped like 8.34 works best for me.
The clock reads 19.39
